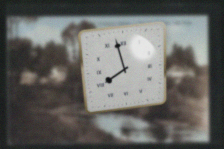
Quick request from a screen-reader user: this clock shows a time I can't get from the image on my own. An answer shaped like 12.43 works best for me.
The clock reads 7.58
